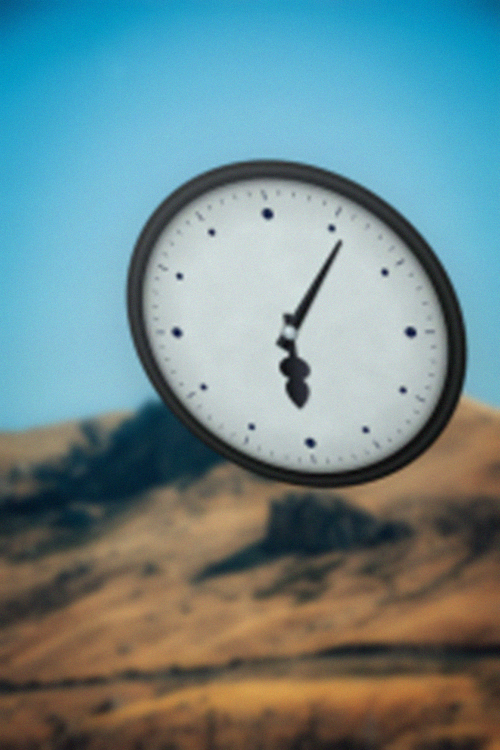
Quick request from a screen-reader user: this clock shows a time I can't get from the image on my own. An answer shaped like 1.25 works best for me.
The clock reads 6.06
